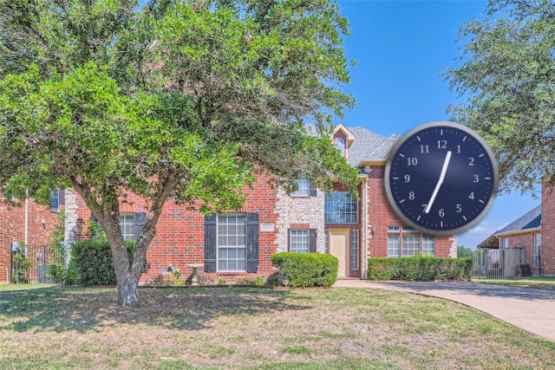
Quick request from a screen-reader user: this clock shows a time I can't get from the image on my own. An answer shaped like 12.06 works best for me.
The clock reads 12.34
